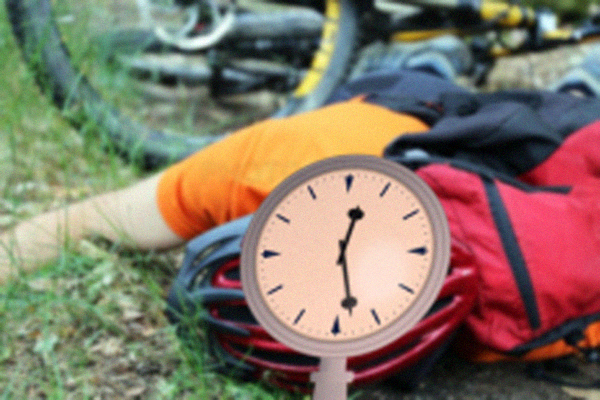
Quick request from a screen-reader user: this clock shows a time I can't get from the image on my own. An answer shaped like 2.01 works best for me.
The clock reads 12.28
